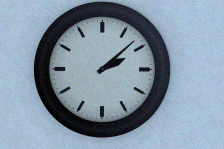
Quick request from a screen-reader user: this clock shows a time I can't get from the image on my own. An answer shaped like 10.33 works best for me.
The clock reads 2.08
